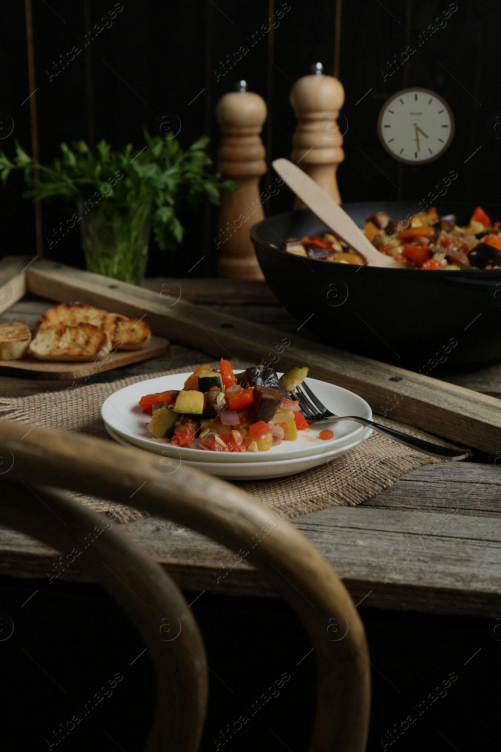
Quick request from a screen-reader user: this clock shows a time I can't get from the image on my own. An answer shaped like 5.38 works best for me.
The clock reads 4.29
